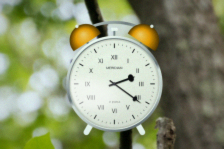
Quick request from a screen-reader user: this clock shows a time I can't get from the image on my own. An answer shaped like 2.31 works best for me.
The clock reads 2.21
